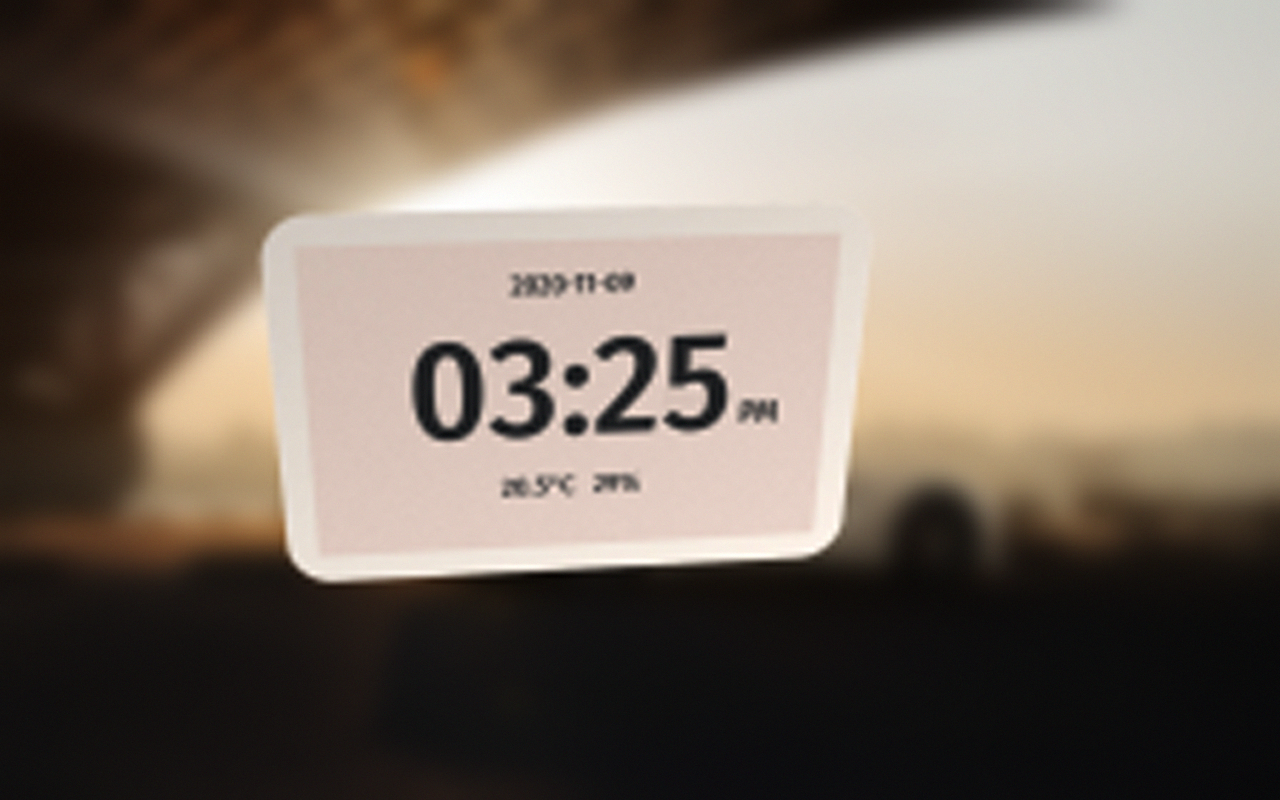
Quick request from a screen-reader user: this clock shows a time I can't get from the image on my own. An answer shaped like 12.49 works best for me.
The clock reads 3.25
